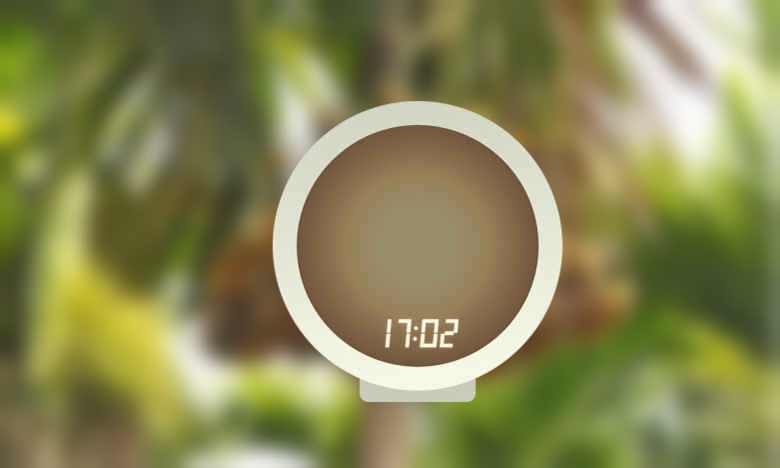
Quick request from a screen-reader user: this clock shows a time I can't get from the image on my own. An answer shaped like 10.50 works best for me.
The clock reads 17.02
